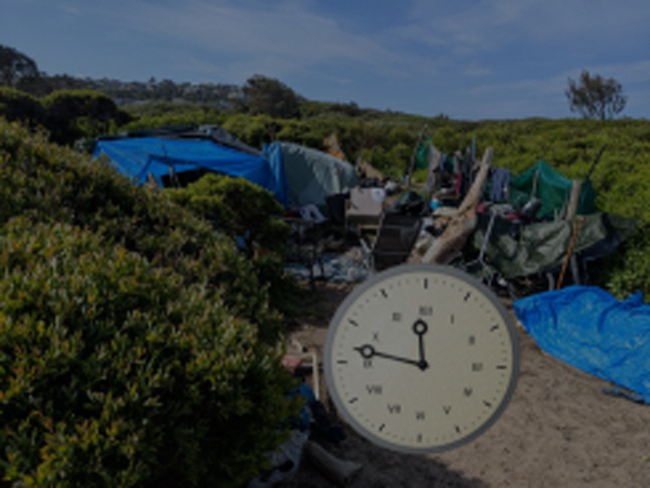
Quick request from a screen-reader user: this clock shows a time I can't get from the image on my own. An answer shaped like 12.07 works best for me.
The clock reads 11.47
